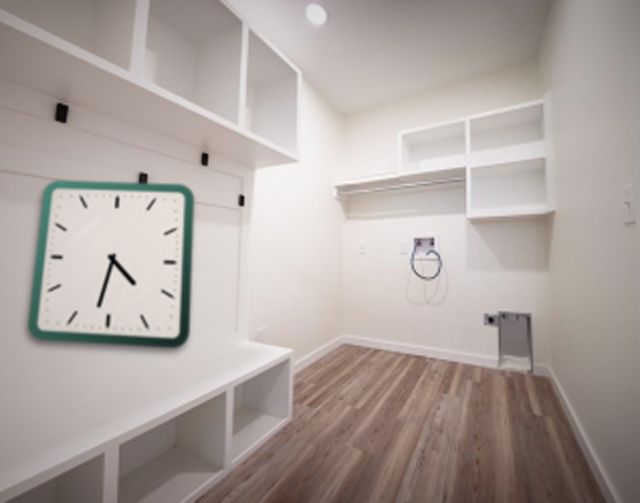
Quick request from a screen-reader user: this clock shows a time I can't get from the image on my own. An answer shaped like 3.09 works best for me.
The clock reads 4.32
